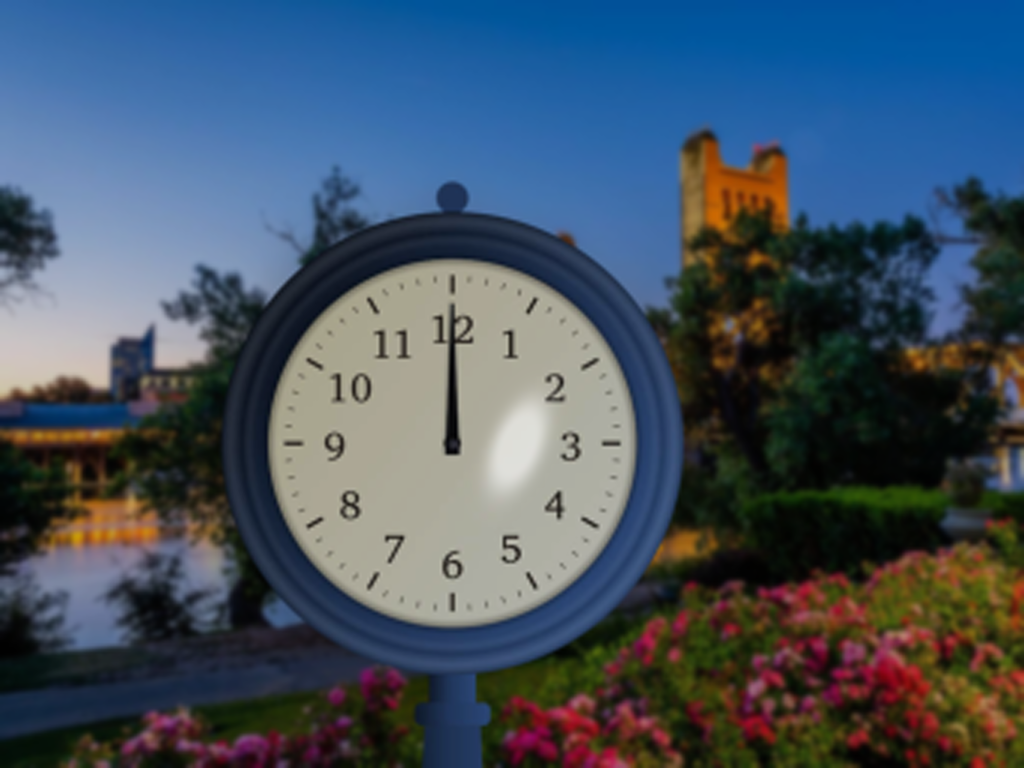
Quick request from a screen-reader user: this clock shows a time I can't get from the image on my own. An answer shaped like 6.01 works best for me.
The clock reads 12.00
